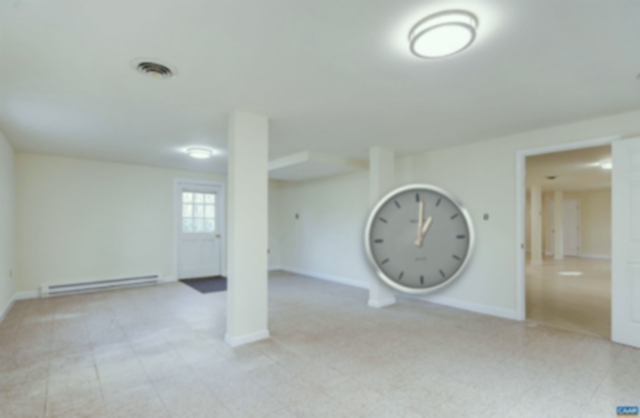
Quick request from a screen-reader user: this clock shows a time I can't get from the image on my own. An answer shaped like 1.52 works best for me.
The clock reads 1.01
